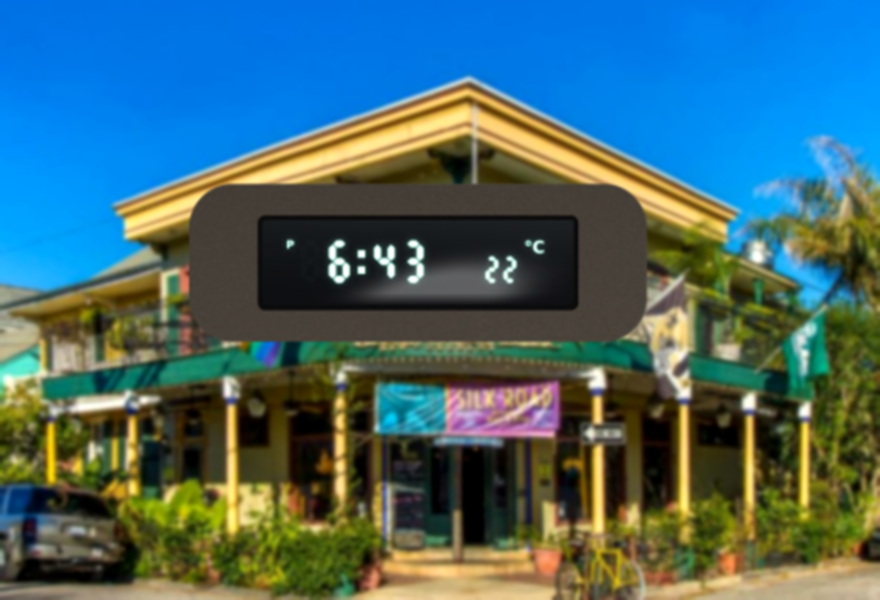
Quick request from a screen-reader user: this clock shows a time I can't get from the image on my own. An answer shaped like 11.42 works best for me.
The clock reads 6.43
